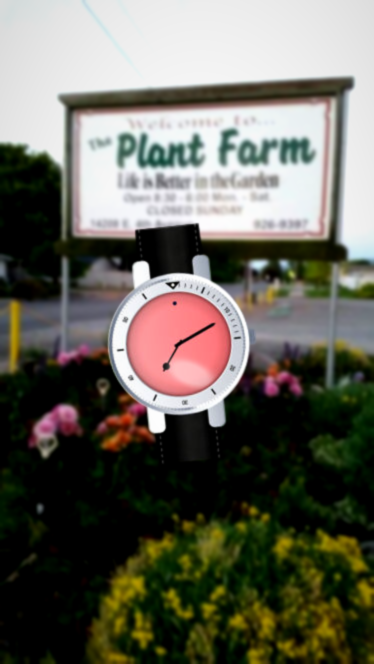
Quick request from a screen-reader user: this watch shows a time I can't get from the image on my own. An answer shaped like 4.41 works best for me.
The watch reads 7.11
